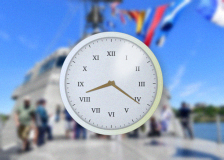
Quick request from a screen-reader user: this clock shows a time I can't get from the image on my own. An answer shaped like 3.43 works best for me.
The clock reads 8.21
